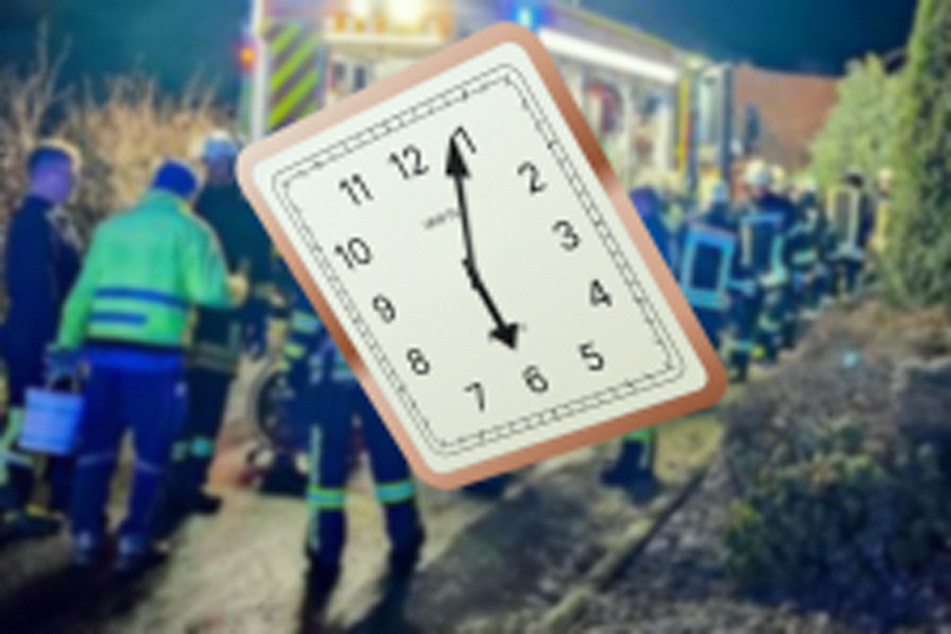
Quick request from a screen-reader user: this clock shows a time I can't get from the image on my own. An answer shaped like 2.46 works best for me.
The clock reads 6.04
